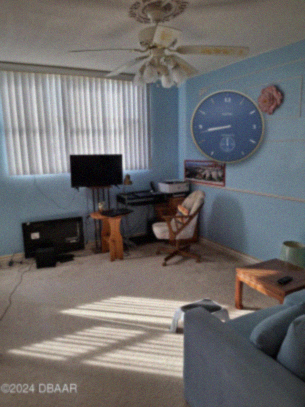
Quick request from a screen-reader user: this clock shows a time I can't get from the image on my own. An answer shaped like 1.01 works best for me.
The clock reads 8.43
